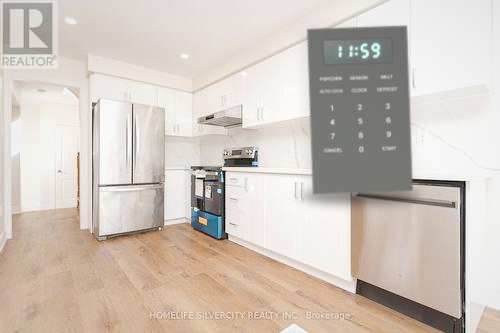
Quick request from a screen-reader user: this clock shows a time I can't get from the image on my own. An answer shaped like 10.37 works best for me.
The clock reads 11.59
